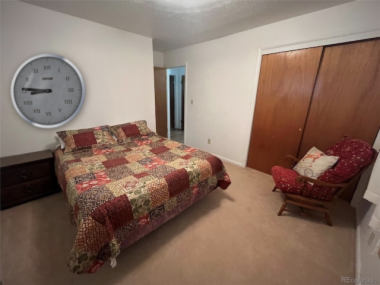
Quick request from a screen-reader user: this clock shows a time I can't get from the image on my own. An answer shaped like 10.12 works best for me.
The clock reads 8.46
